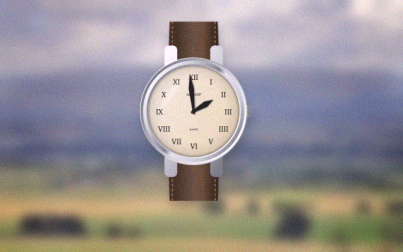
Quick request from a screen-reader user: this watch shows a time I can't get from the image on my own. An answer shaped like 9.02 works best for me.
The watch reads 1.59
